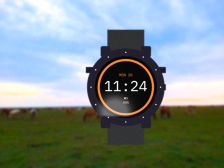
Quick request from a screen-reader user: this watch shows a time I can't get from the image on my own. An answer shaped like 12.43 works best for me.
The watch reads 11.24
